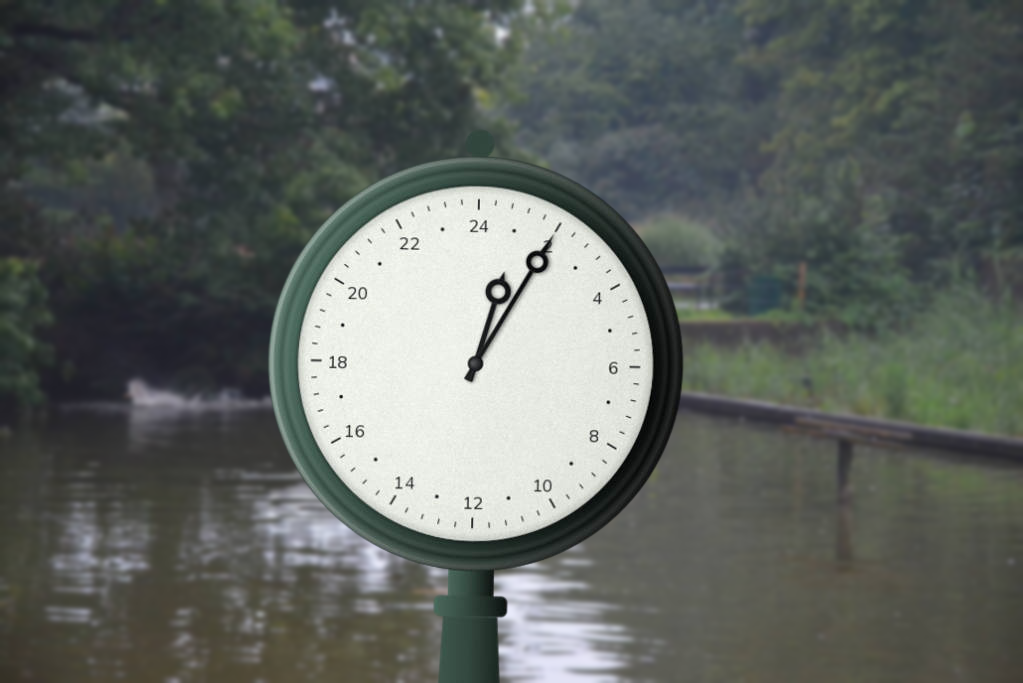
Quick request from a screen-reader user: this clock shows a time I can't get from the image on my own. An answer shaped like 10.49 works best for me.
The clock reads 1.05
